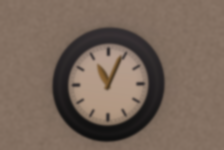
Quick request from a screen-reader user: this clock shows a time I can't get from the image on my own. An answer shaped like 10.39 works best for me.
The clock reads 11.04
